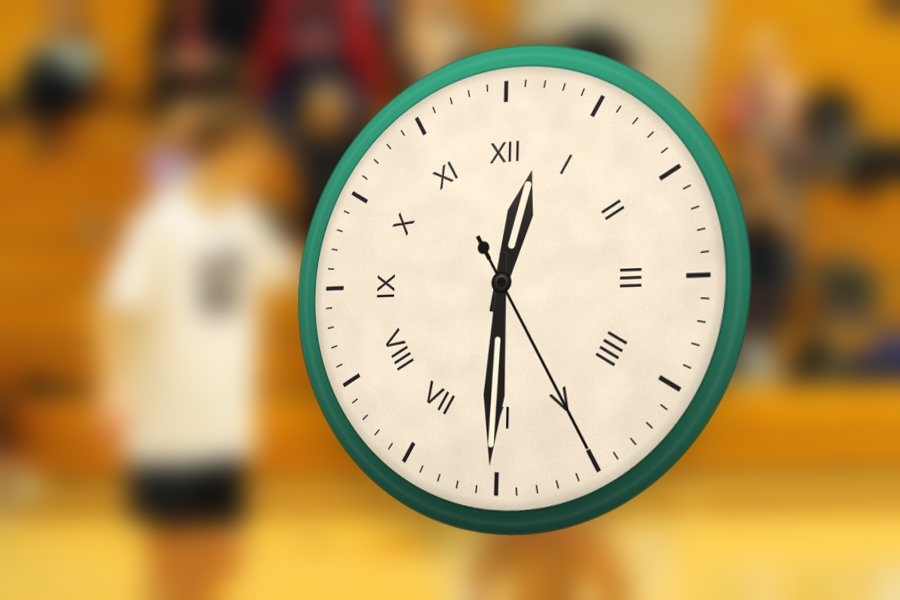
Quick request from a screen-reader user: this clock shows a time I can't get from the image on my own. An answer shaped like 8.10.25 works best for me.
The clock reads 12.30.25
